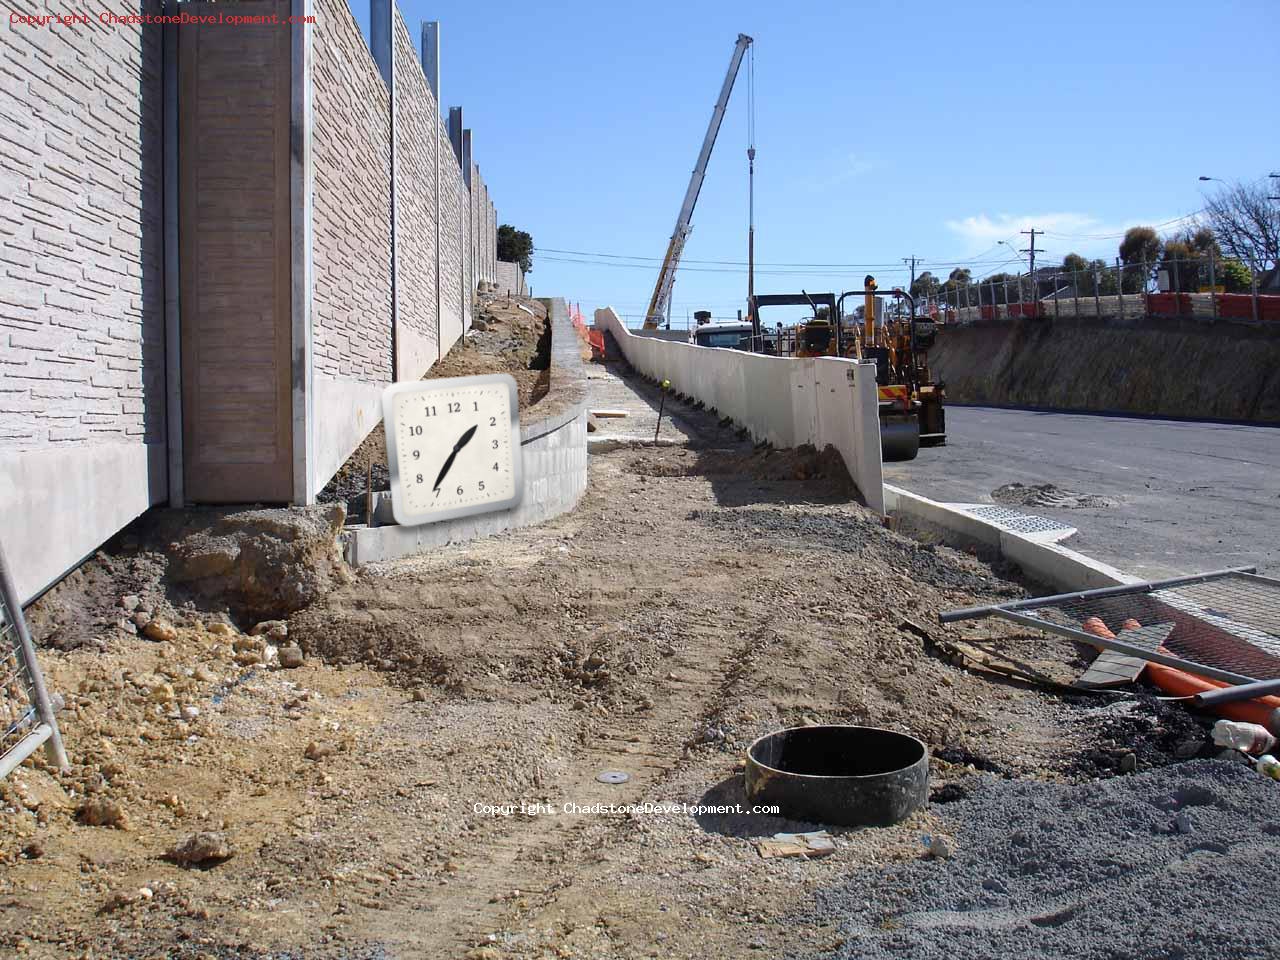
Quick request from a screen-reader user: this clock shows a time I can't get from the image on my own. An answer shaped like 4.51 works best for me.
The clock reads 1.36
